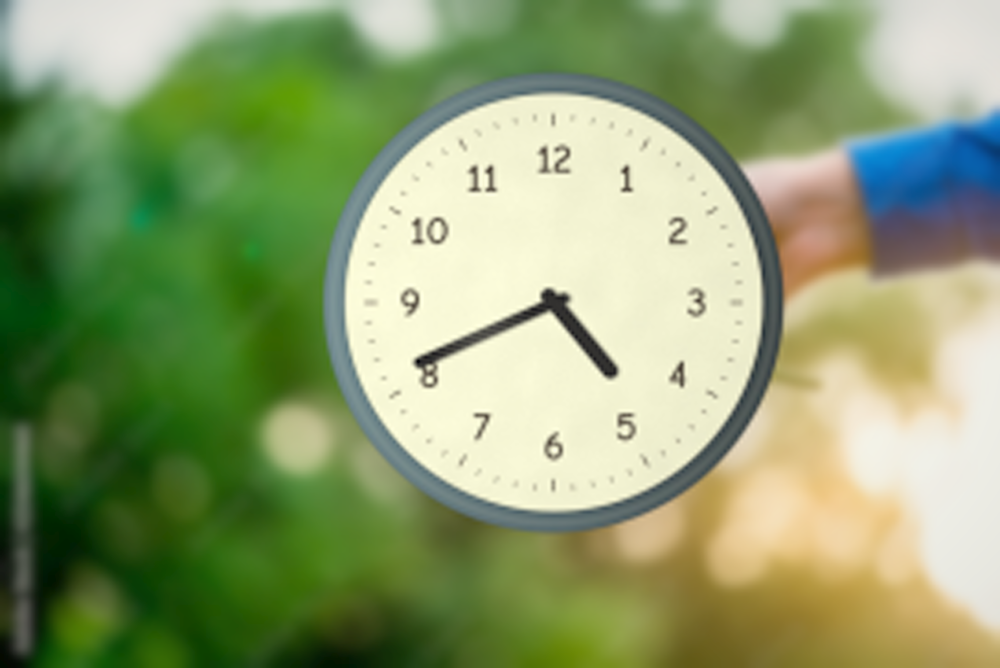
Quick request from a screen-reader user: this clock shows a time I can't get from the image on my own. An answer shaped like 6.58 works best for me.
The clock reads 4.41
